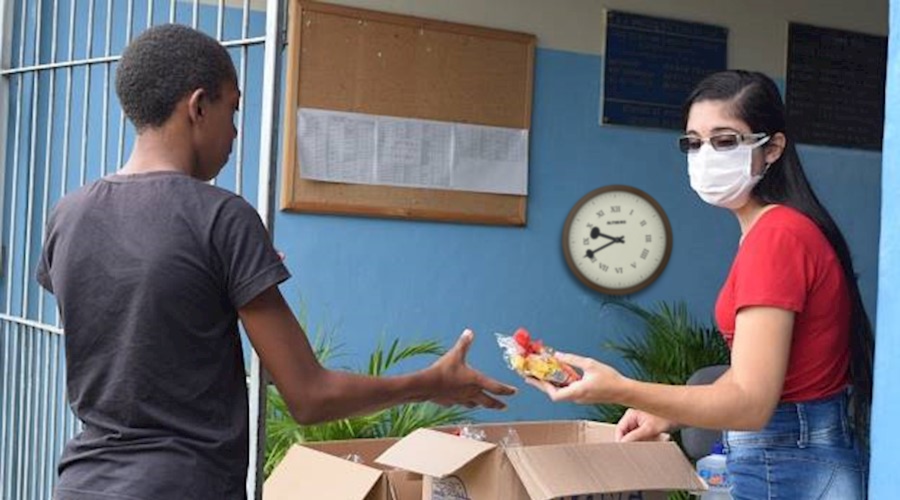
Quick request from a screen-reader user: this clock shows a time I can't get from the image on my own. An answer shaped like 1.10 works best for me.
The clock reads 9.41
